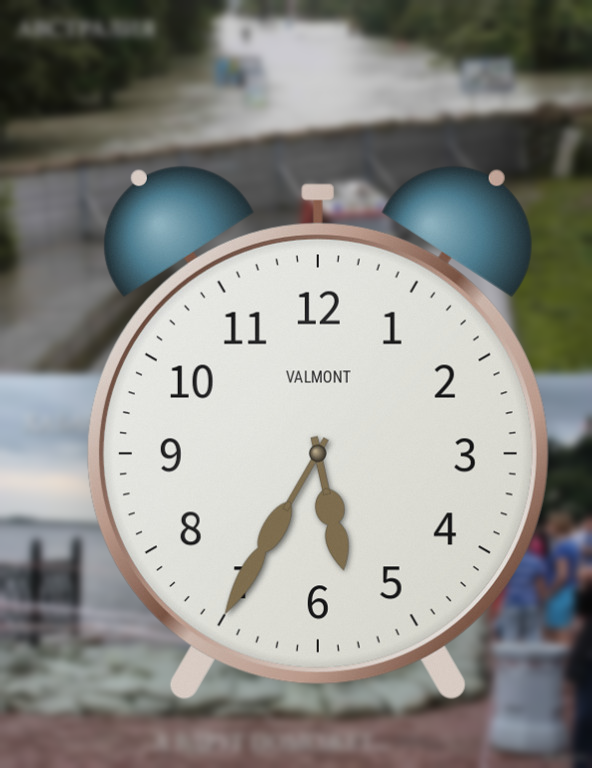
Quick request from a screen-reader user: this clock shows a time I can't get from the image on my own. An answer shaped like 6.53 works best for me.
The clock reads 5.35
